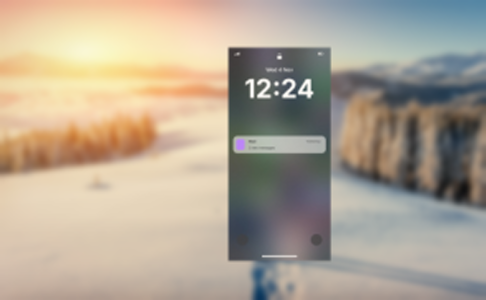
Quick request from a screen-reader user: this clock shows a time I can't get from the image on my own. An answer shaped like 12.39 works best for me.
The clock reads 12.24
